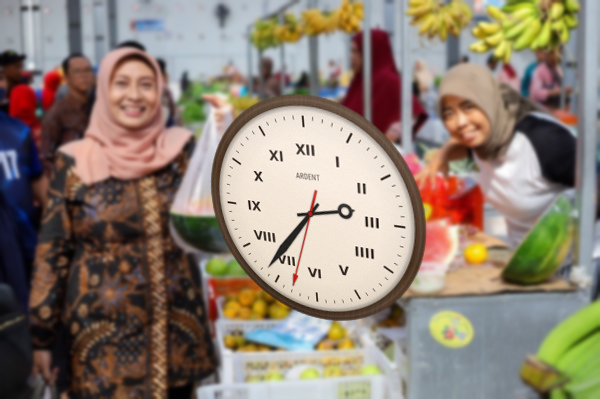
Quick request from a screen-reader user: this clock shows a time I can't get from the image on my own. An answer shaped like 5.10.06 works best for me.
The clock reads 2.36.33
